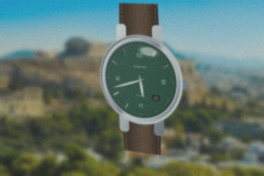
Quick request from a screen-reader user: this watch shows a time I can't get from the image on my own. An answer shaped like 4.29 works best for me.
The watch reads 5.42
